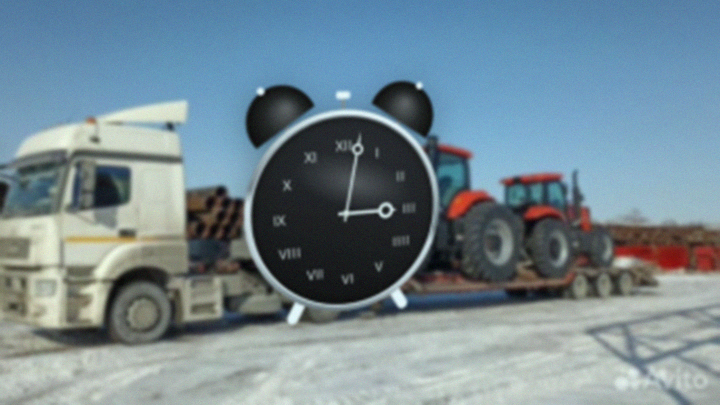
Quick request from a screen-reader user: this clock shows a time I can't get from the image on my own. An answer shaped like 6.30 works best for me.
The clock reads 3.02
